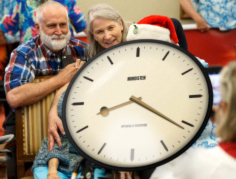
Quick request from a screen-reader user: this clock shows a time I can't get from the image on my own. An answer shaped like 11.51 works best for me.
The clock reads 8.21
